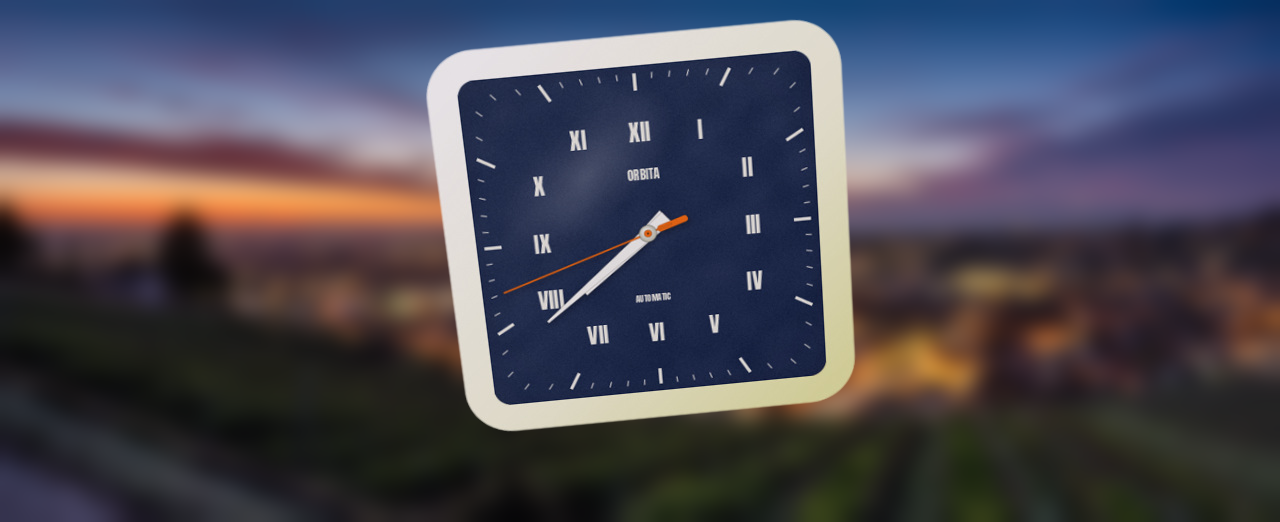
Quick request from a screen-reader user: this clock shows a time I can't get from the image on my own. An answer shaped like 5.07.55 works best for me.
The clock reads 7.38.42
